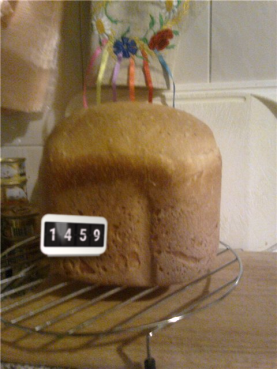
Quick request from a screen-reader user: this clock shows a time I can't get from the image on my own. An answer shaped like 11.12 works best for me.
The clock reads 14.59
